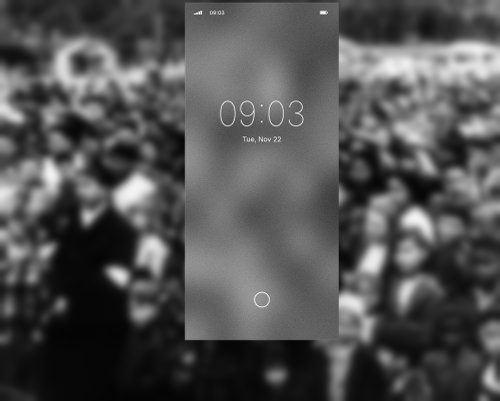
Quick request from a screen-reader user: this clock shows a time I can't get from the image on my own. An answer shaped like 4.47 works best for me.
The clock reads 9.03
